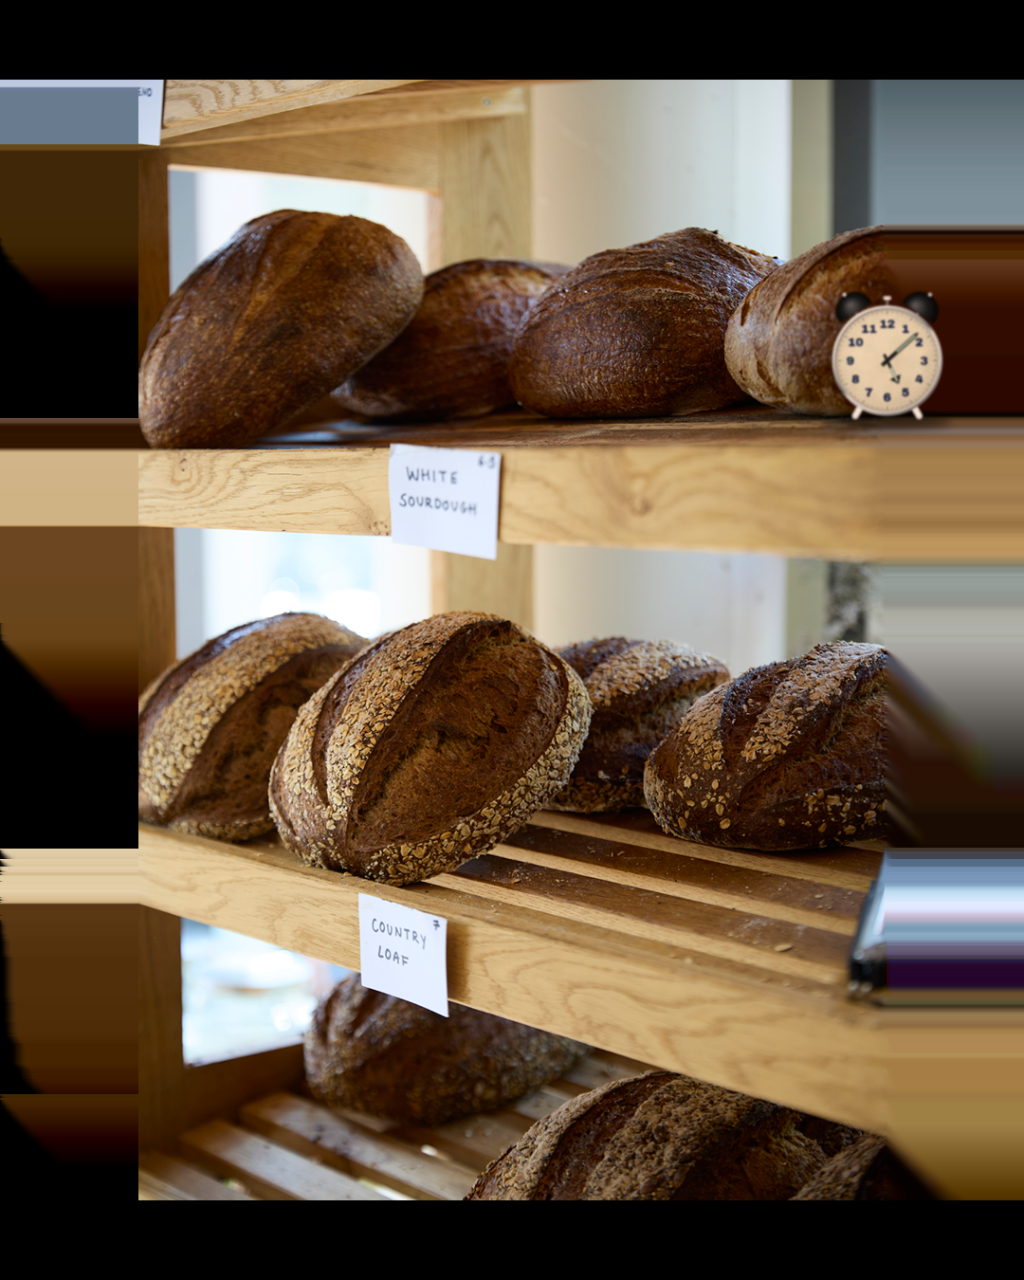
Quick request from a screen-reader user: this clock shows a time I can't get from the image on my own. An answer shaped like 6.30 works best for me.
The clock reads 5.08
